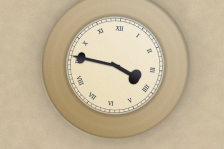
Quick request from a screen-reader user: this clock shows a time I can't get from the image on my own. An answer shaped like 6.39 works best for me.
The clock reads 3.46
